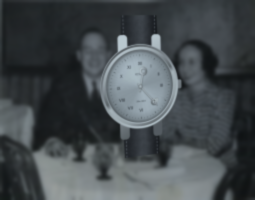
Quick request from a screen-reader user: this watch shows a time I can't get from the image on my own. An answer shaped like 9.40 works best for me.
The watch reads 12.23
